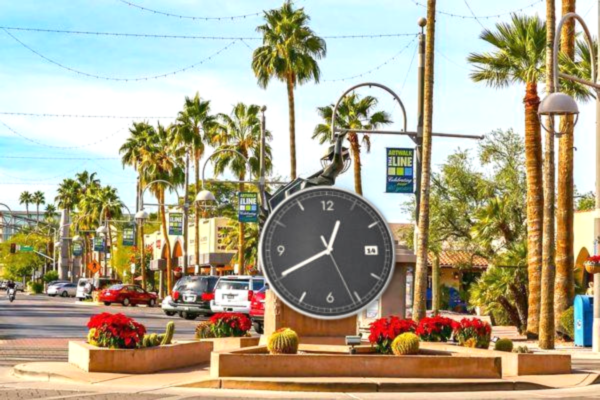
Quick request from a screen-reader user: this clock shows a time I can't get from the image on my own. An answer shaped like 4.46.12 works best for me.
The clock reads 12.40.26
